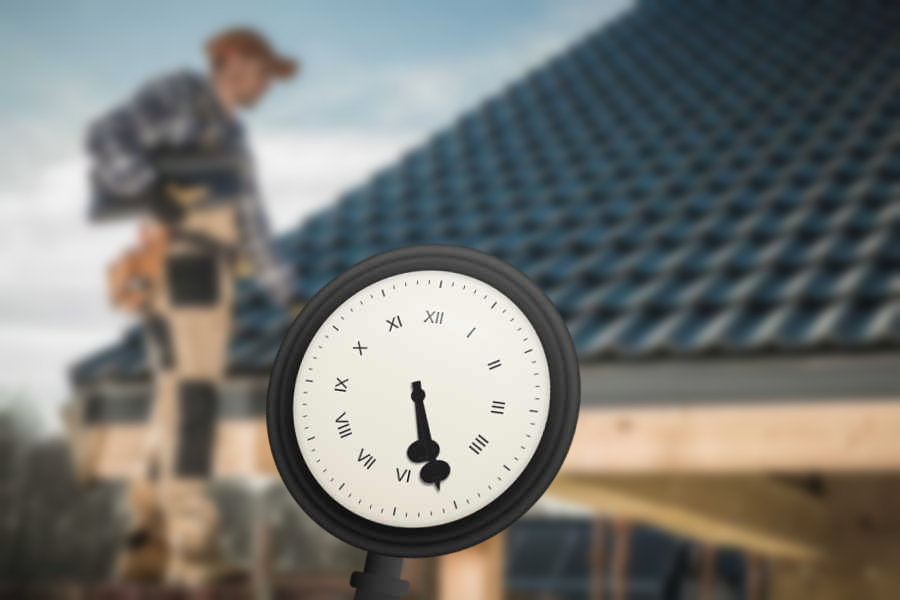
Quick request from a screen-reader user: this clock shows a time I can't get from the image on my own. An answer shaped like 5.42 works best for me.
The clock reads 5.26
